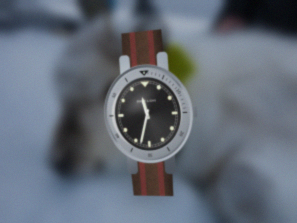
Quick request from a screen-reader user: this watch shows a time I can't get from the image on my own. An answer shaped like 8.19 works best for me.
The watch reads 11.33
